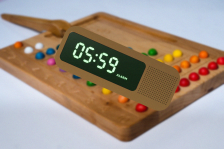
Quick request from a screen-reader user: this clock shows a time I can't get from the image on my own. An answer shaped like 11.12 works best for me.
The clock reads 5.59
